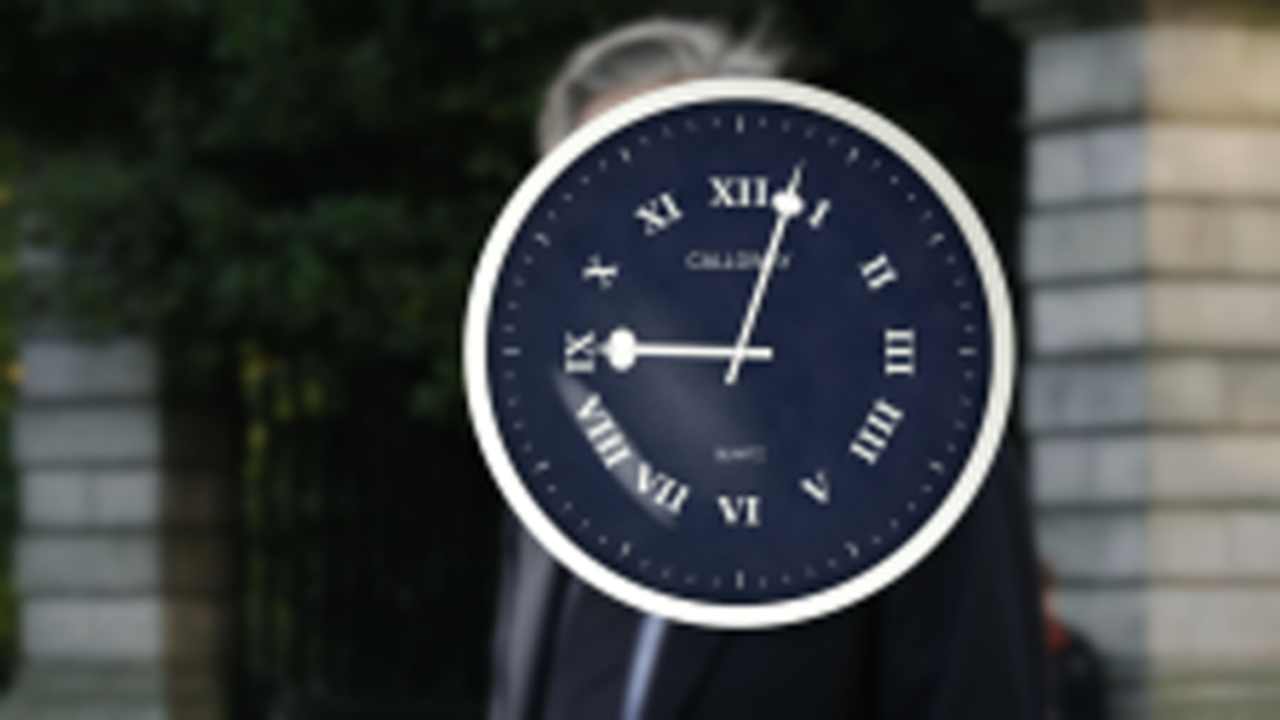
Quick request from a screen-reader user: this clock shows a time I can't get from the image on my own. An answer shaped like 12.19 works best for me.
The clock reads 9.03
